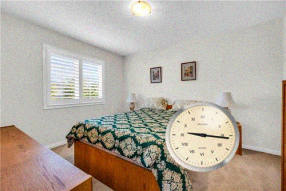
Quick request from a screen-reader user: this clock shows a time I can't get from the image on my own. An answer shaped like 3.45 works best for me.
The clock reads 9.16
